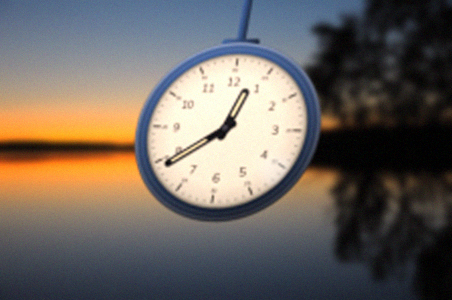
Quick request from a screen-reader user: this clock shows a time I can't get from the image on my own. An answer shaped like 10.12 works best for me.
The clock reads 12.39
